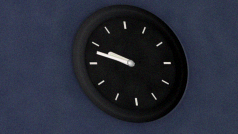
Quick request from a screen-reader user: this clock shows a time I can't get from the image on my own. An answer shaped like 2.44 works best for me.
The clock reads 9.48
